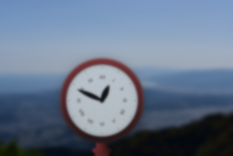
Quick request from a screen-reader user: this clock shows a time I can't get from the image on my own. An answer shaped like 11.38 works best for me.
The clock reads 12.49
